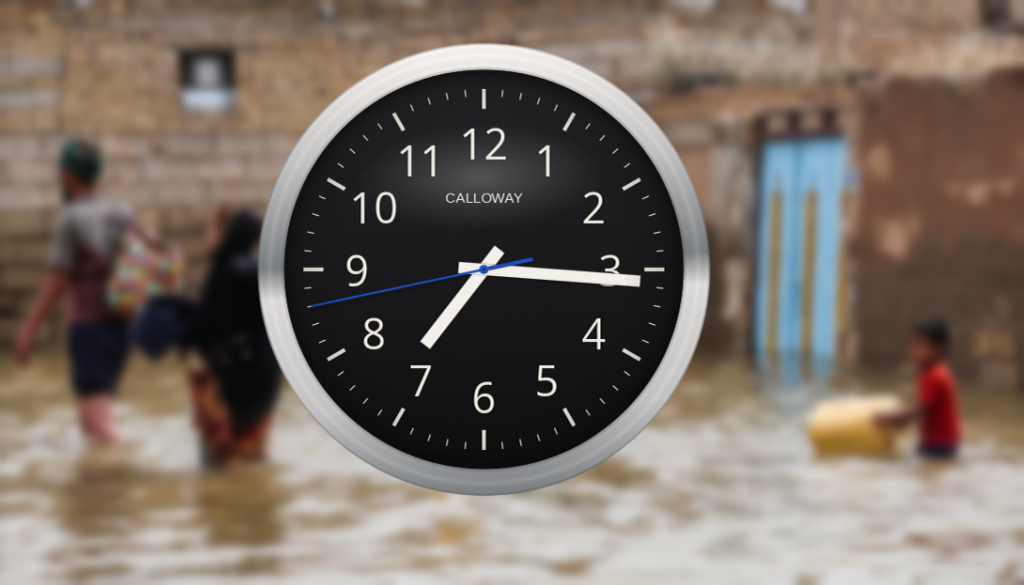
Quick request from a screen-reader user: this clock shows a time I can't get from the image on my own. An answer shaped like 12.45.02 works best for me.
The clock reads 7.15.43
